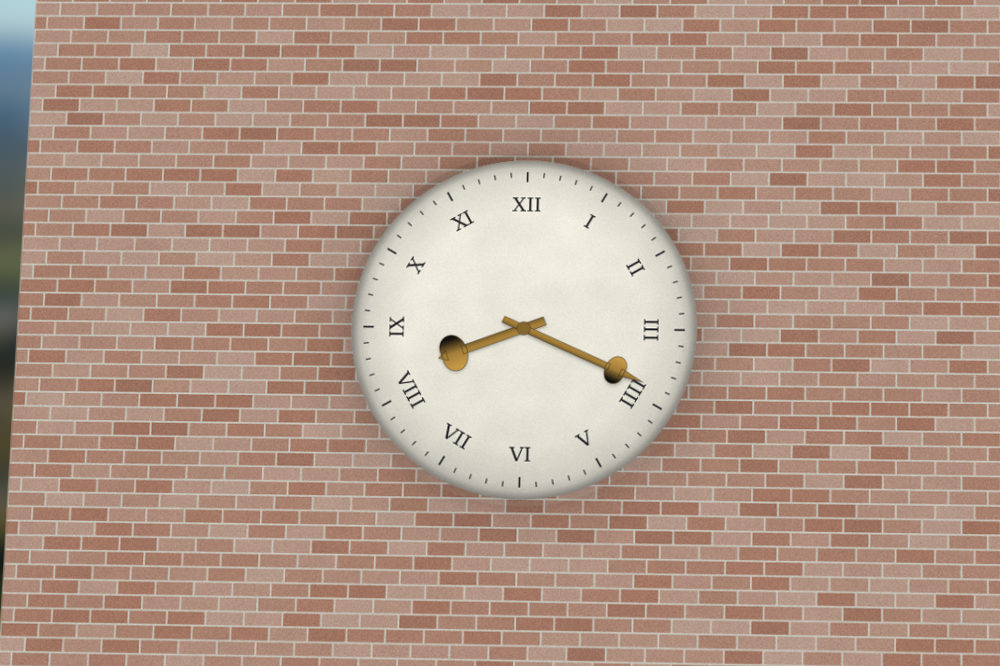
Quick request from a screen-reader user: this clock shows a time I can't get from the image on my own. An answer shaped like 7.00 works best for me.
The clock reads 8.19
